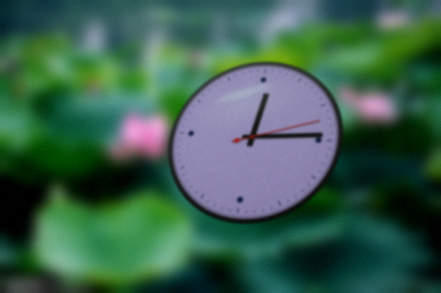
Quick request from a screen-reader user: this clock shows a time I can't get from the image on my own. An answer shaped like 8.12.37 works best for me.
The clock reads 12.14.12
